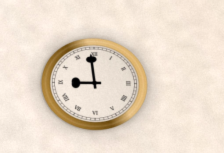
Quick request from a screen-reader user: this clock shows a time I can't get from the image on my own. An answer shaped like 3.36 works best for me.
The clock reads 8.59
